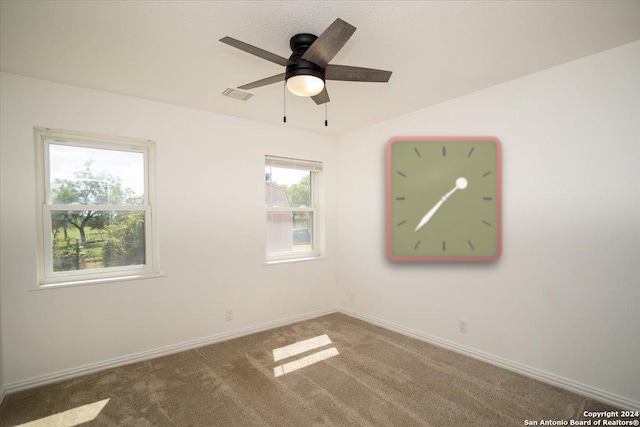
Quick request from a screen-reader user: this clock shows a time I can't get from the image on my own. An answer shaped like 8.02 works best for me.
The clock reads 1.37
